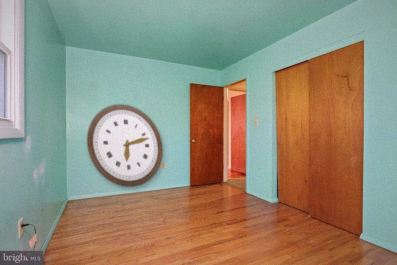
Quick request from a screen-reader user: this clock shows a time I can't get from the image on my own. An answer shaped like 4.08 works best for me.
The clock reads 6.12
